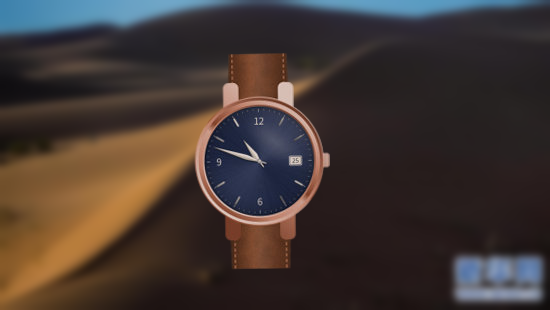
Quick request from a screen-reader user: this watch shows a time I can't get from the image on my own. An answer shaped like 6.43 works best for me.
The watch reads 10.48
